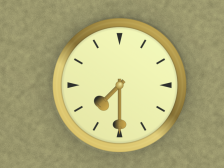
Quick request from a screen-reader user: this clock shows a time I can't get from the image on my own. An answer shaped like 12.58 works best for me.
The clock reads 7.30
